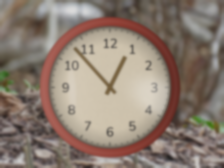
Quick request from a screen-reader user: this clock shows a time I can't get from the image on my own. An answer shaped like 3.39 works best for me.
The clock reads 12.53
